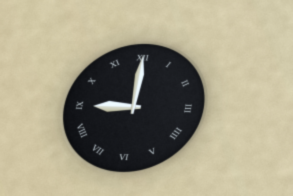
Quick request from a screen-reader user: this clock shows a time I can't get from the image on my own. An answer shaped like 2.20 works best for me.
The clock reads 9.00
